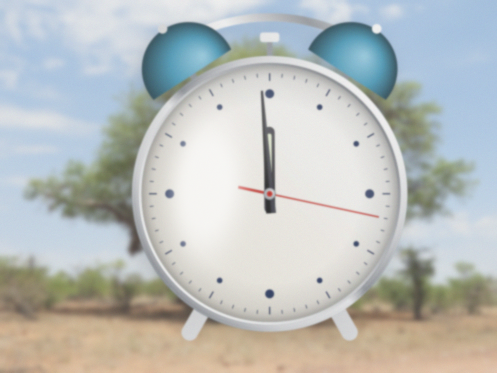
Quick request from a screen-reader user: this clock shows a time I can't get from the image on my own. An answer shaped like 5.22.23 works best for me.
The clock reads 11.59.17
